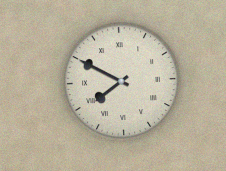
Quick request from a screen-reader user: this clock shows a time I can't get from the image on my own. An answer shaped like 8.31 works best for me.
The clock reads 7.50
